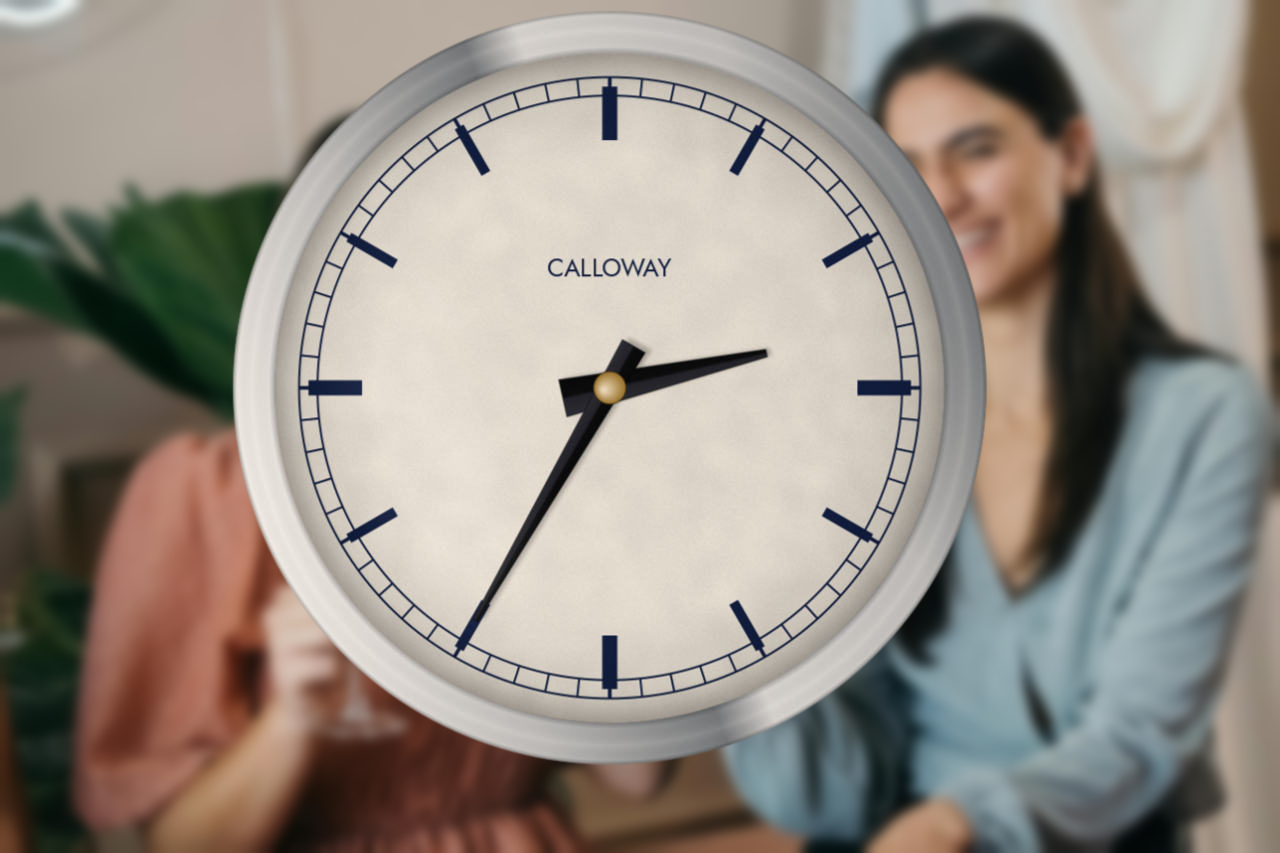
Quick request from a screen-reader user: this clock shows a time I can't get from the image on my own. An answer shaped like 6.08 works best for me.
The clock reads 2.35
